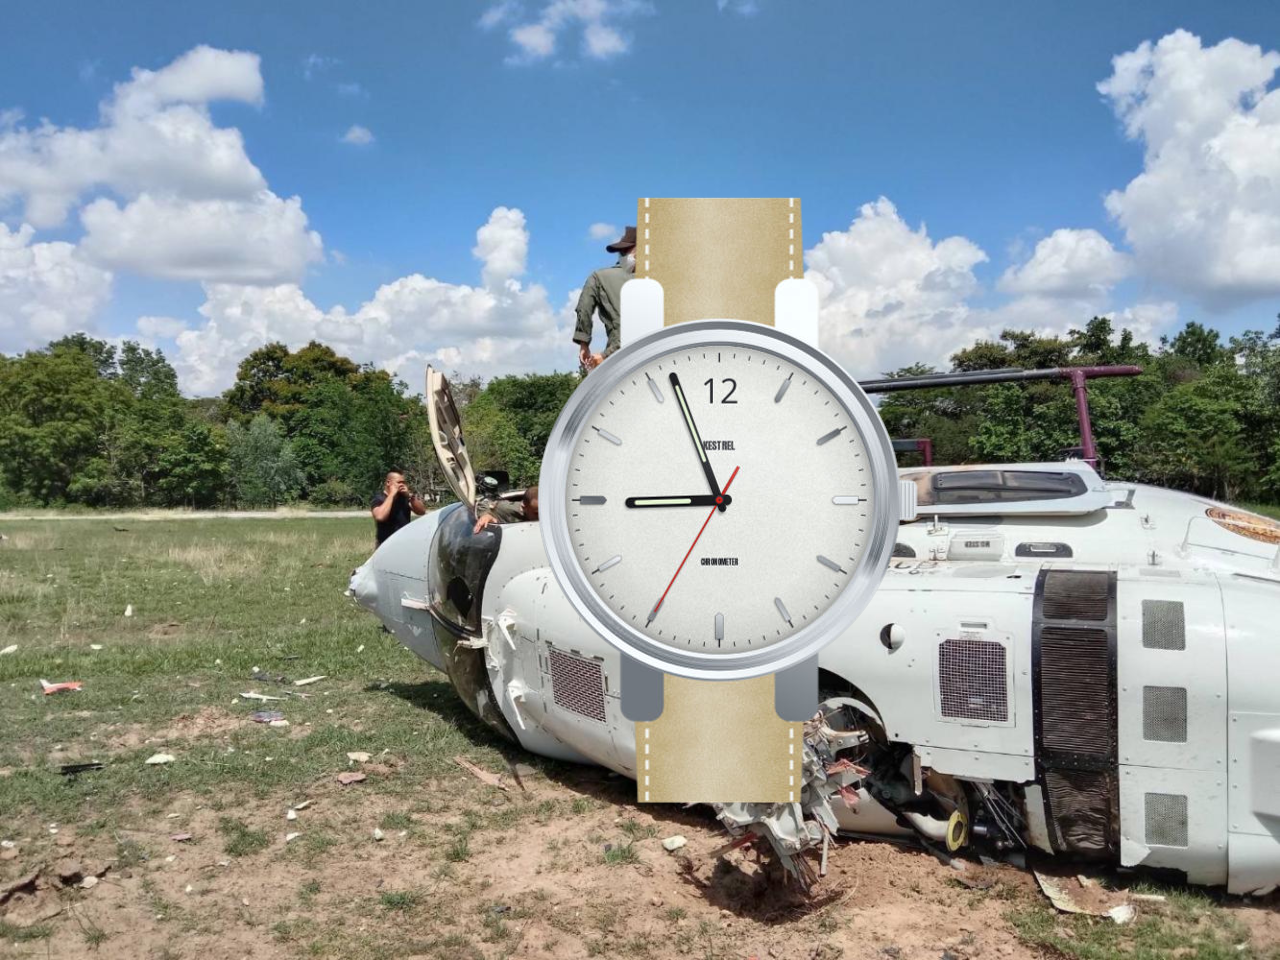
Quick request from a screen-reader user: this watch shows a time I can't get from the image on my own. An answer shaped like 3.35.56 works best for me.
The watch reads 8.56.35
